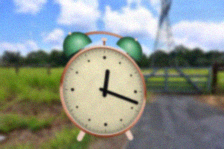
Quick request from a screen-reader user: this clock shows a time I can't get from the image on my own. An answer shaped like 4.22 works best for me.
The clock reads 12.18
